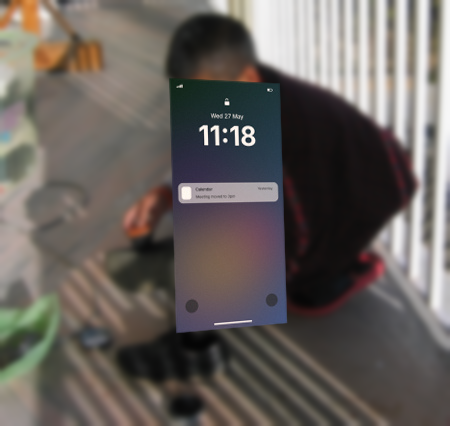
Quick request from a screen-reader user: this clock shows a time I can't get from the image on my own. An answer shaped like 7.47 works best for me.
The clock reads 11.18
